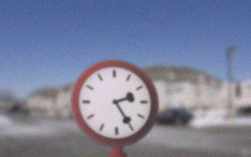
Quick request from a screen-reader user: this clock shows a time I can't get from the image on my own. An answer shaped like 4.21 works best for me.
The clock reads 2.25
